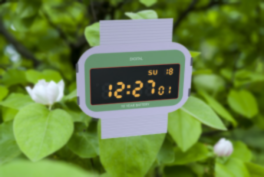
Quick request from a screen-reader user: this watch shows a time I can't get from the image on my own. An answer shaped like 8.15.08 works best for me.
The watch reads 12.27.01
